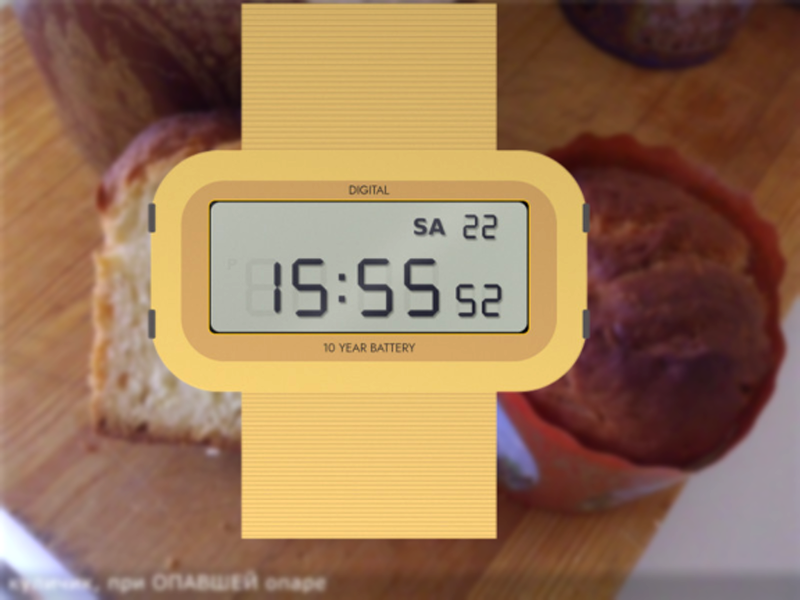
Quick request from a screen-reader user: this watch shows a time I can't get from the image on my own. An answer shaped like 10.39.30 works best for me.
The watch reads 15.55.52
